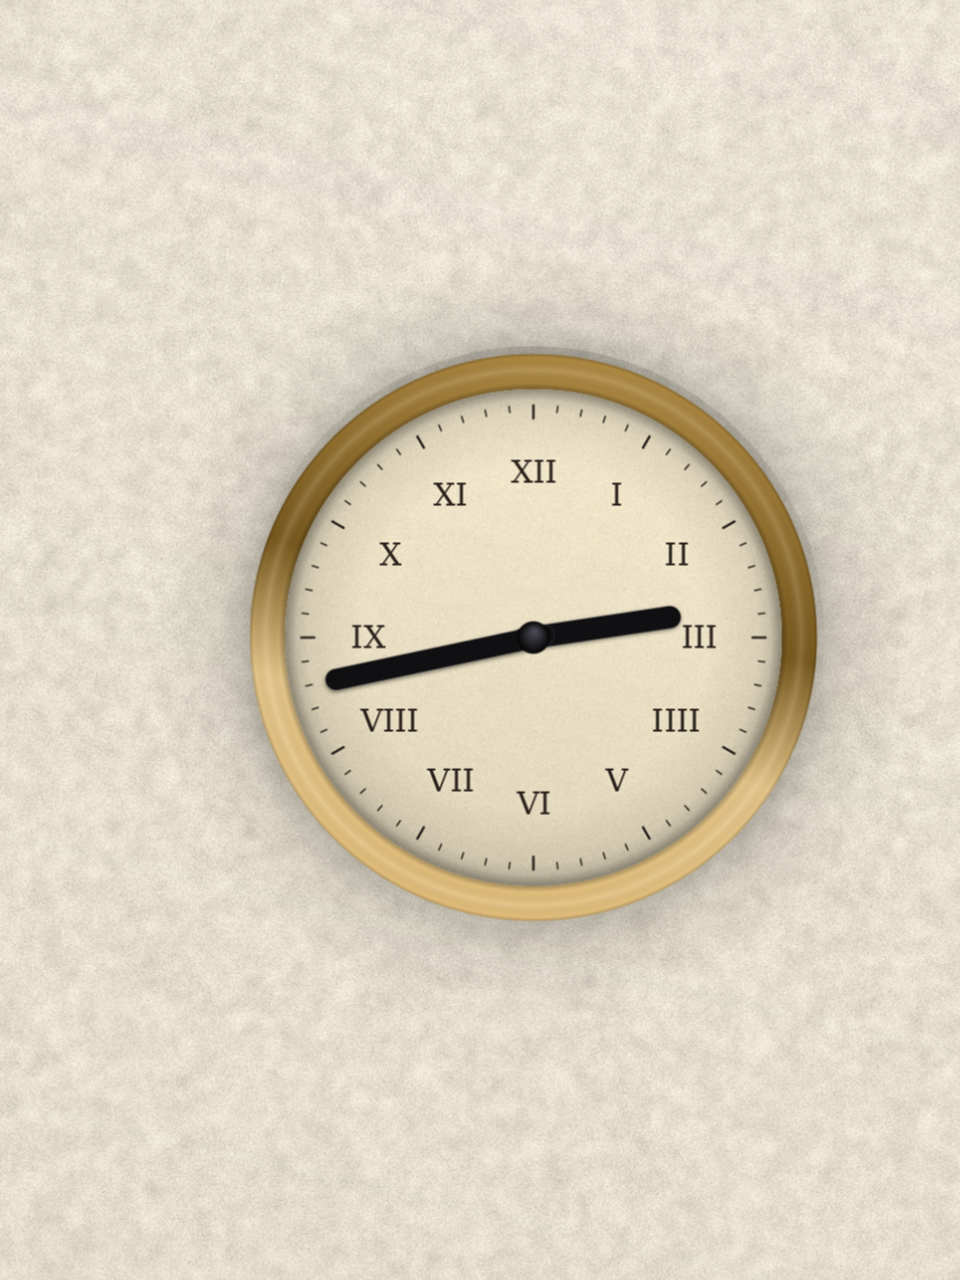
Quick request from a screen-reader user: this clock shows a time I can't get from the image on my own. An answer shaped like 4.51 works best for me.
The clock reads 2.43
